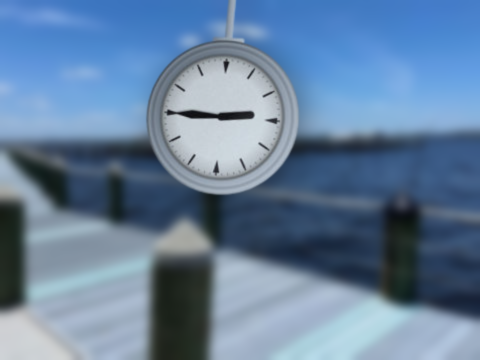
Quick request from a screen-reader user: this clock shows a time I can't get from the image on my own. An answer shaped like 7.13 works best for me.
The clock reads 2.45
